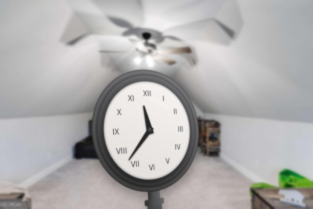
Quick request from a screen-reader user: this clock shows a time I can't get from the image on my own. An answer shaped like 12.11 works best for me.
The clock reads 11.37
